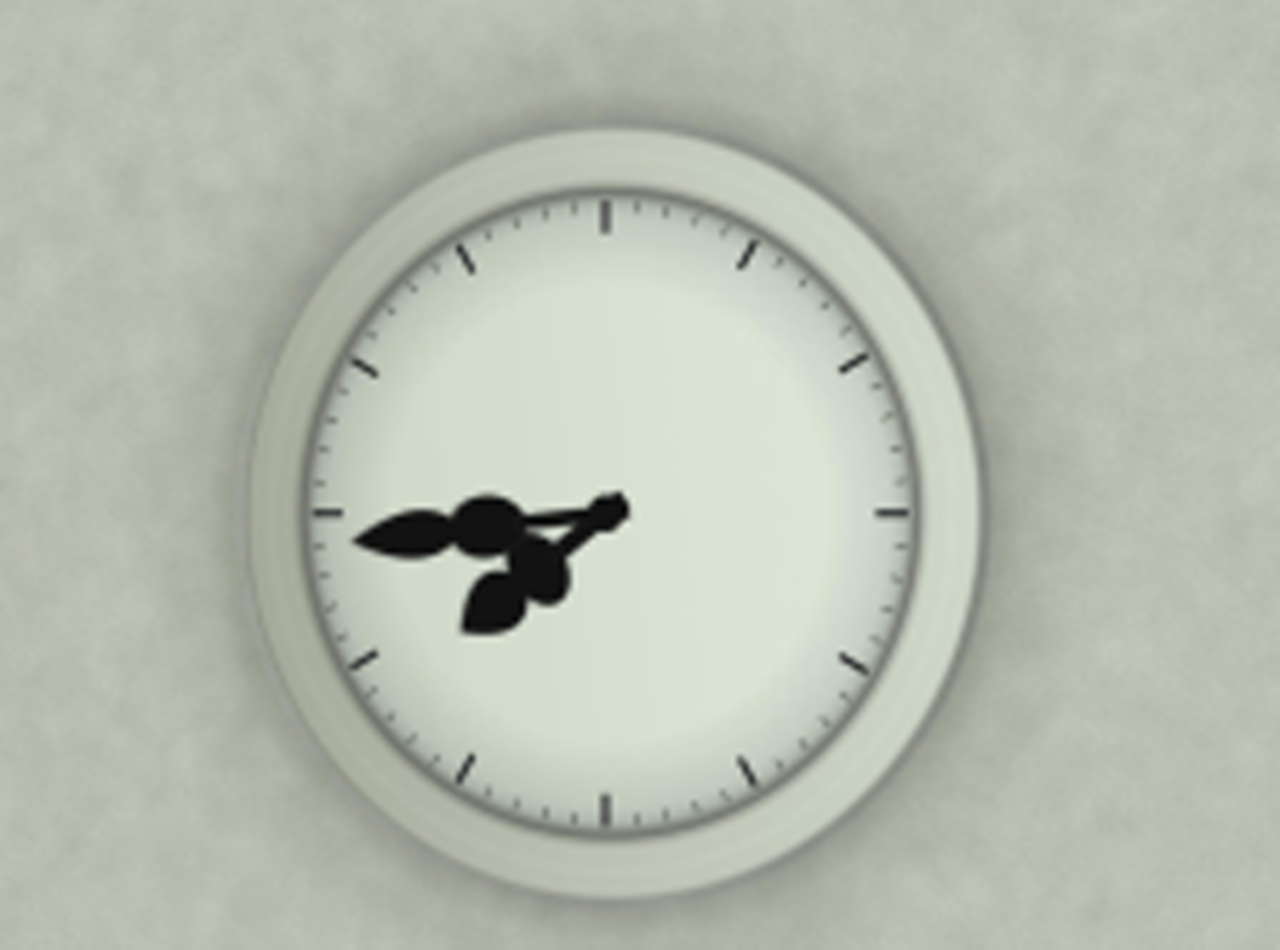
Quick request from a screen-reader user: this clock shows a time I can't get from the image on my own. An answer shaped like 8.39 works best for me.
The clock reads 7.44
